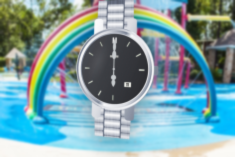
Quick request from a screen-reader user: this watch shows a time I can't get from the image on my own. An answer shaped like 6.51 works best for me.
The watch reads 6.00
